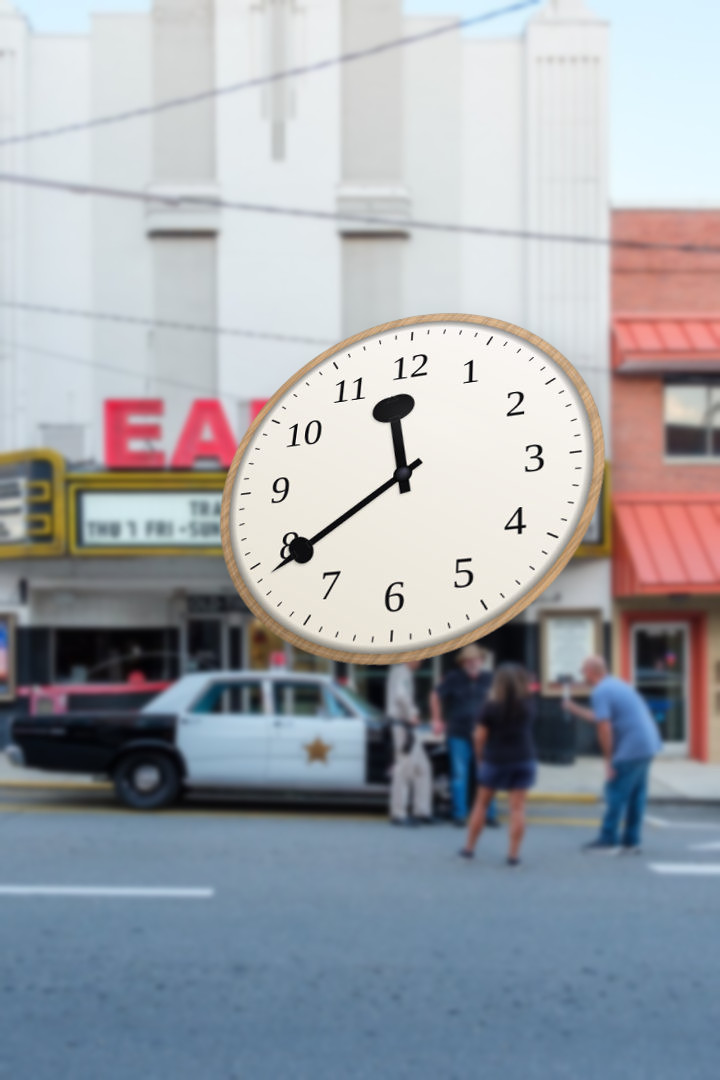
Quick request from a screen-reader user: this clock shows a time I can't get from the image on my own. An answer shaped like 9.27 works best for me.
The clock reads 11.39
